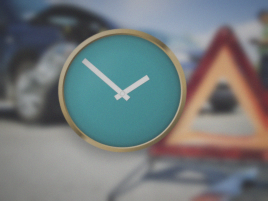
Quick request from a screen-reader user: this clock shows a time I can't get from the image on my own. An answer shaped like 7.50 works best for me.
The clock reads 1.52
